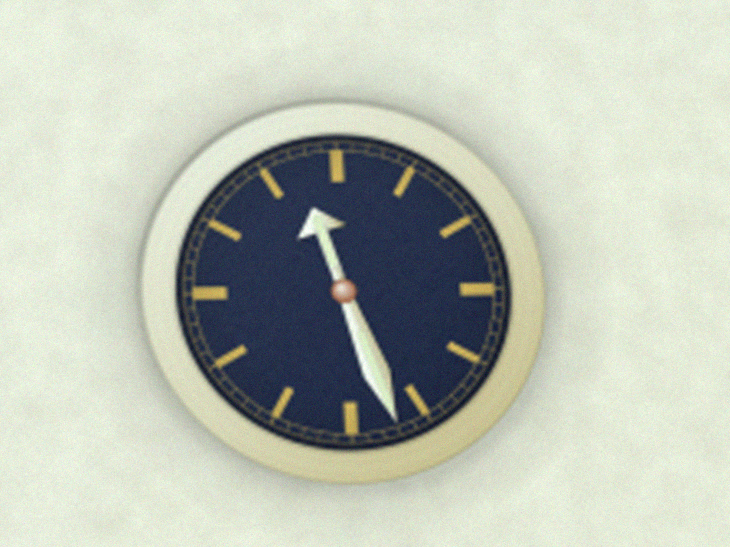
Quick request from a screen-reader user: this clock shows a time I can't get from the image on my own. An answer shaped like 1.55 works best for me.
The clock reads 11.27
